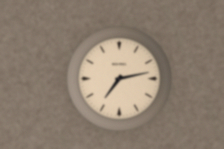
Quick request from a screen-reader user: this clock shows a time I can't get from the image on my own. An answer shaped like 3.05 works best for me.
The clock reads 7.13
